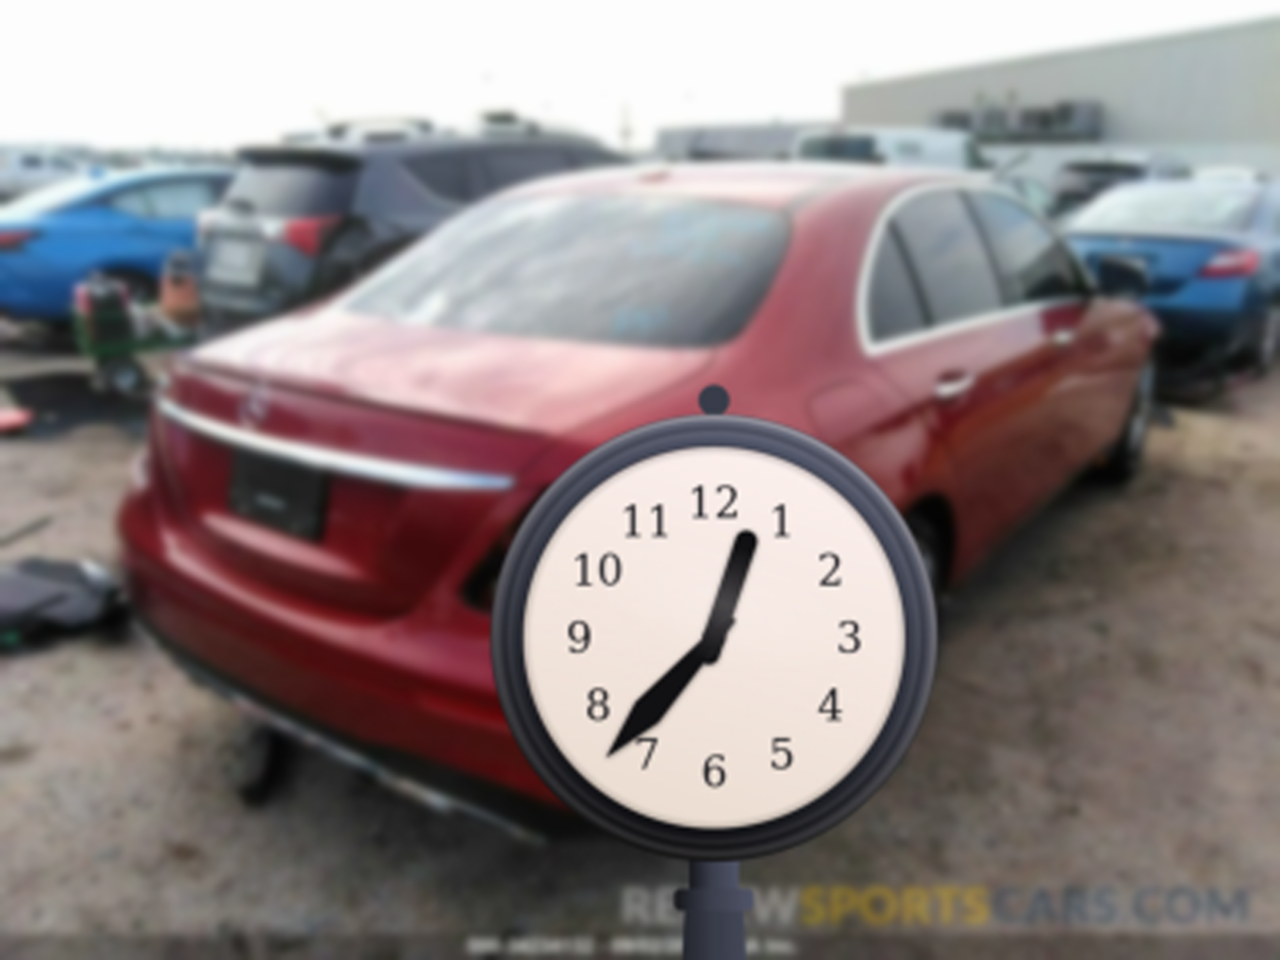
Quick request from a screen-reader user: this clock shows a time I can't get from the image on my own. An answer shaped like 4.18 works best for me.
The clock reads 12.37
